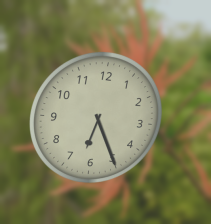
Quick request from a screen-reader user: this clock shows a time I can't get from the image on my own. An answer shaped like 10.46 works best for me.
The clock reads 6.25
